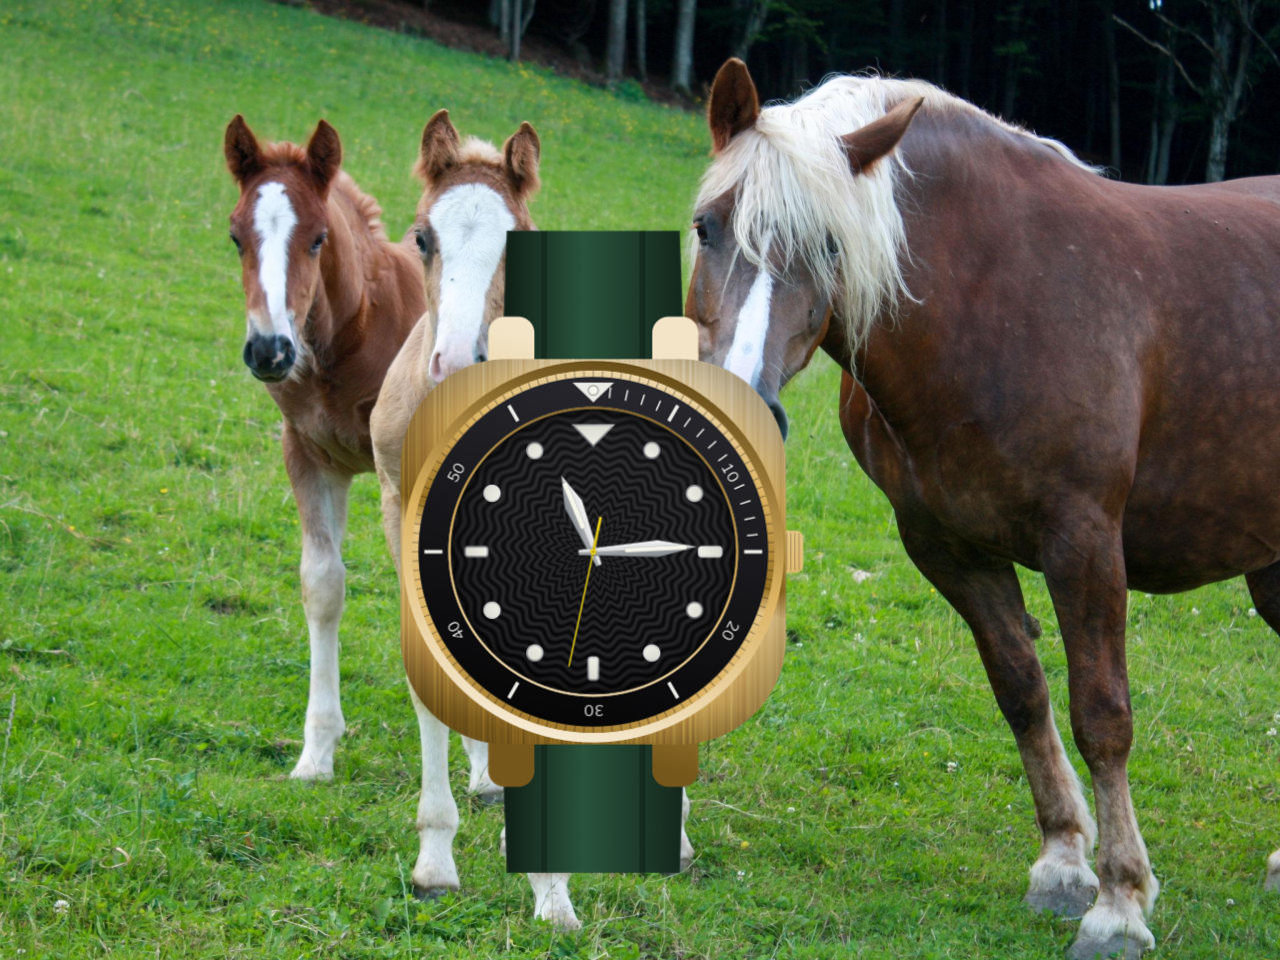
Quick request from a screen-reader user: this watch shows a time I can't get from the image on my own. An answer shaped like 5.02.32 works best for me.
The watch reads 11.14.32
